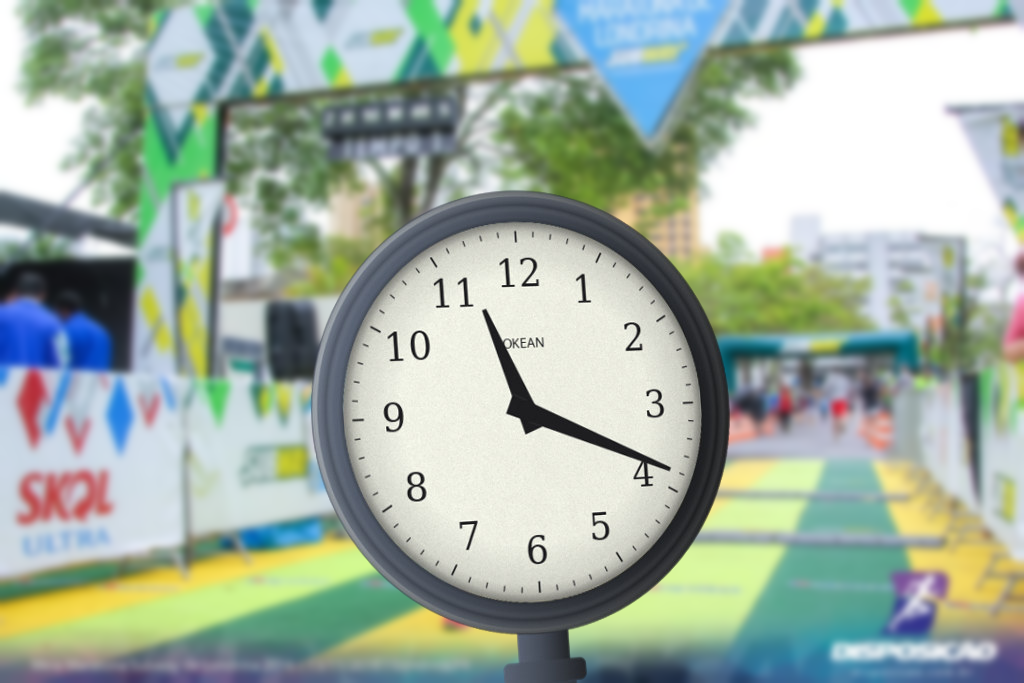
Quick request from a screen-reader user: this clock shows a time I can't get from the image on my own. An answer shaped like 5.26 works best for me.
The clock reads 11.19
